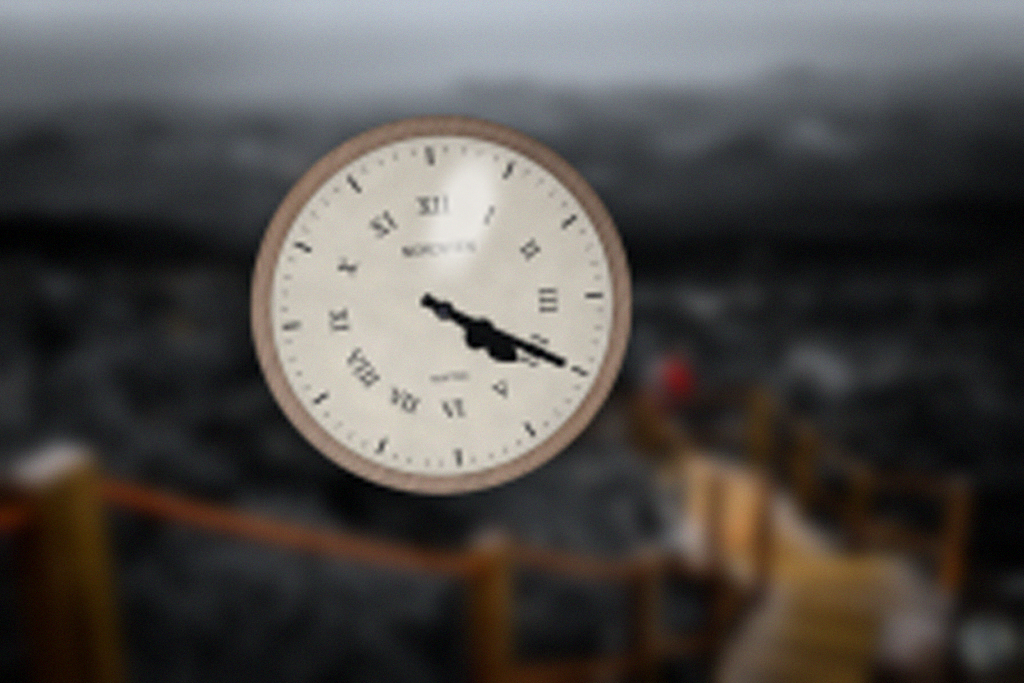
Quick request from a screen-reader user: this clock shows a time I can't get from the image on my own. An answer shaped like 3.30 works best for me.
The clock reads 4.20
